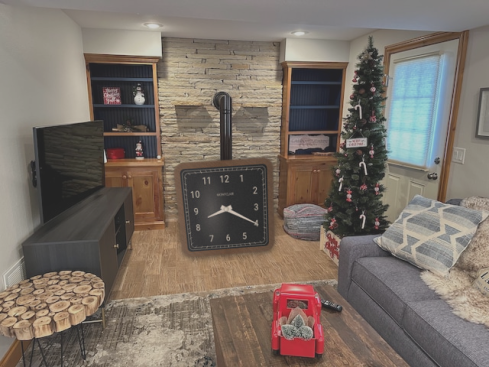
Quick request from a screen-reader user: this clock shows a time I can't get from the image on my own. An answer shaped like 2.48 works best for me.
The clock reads 8.20
